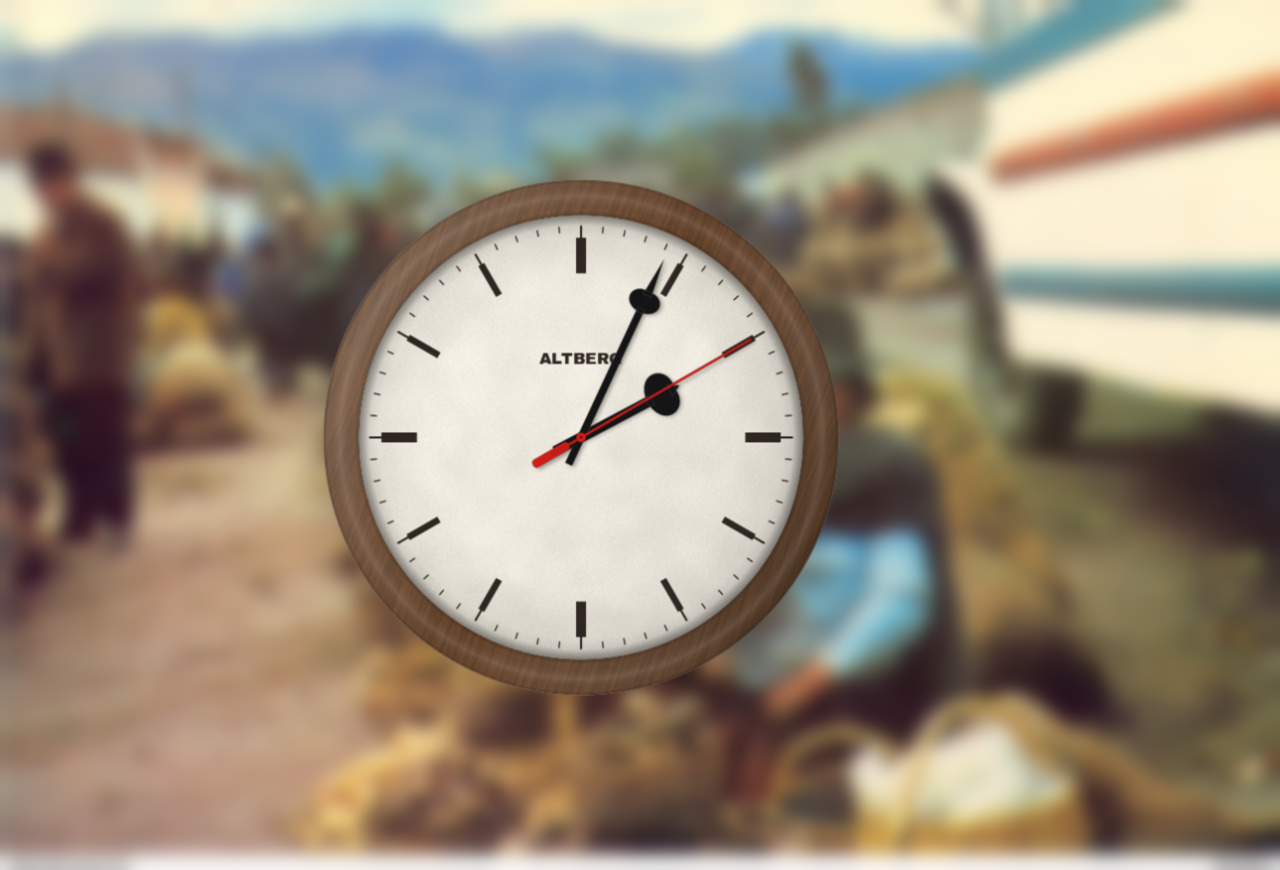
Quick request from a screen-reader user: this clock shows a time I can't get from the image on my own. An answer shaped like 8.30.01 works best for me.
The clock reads 2.04.10
